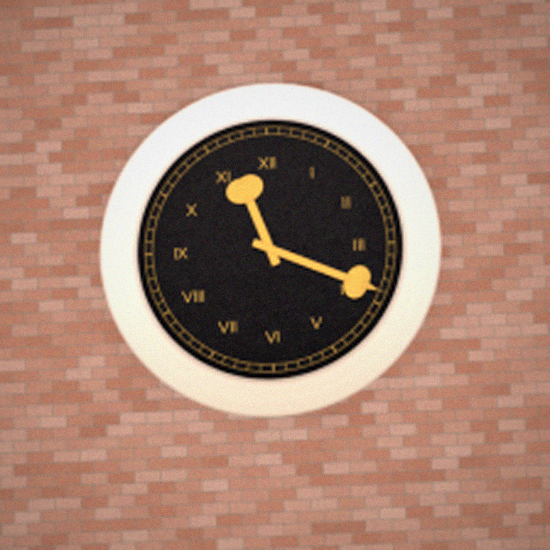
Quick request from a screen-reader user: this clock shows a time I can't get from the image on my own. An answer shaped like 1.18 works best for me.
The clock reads 11.19
